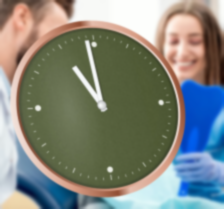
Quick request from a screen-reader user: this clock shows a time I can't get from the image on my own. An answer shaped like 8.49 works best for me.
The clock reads 10.59
